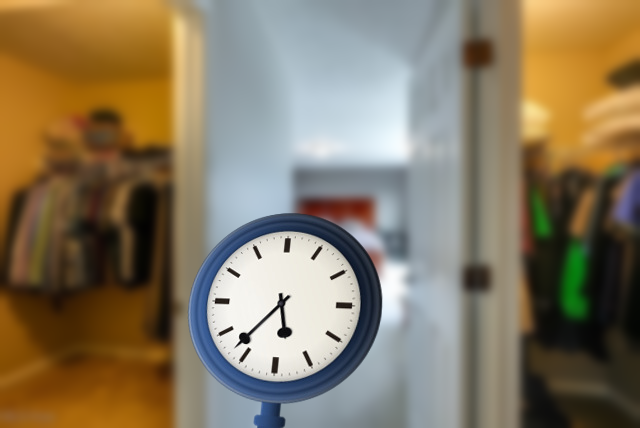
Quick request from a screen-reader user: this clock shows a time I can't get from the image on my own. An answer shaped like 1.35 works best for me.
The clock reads 5.37
